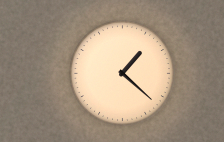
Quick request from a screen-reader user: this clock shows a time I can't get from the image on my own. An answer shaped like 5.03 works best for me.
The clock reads 1.22
